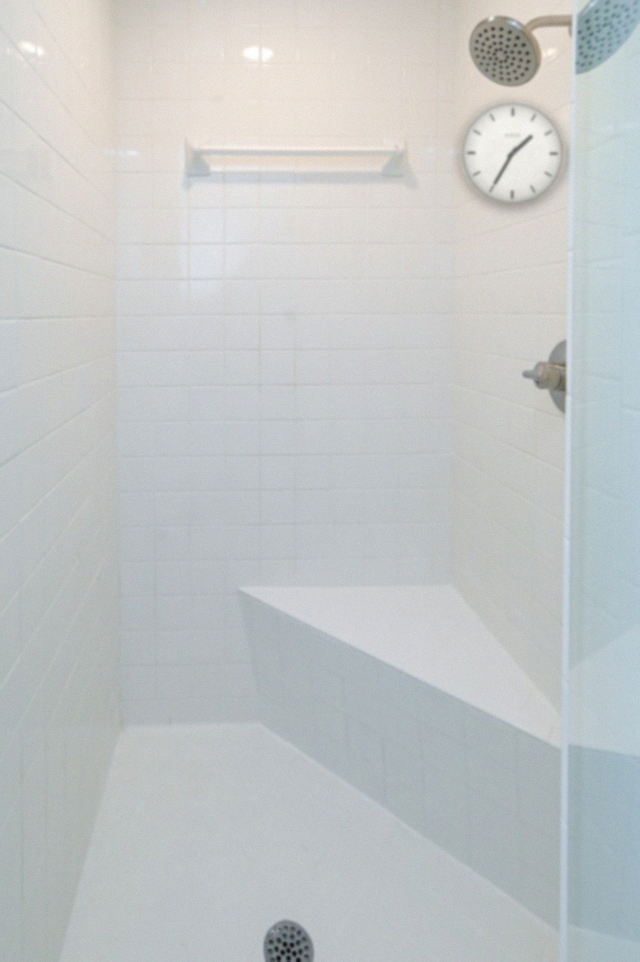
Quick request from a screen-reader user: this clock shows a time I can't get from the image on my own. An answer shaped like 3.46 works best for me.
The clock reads 1.35
